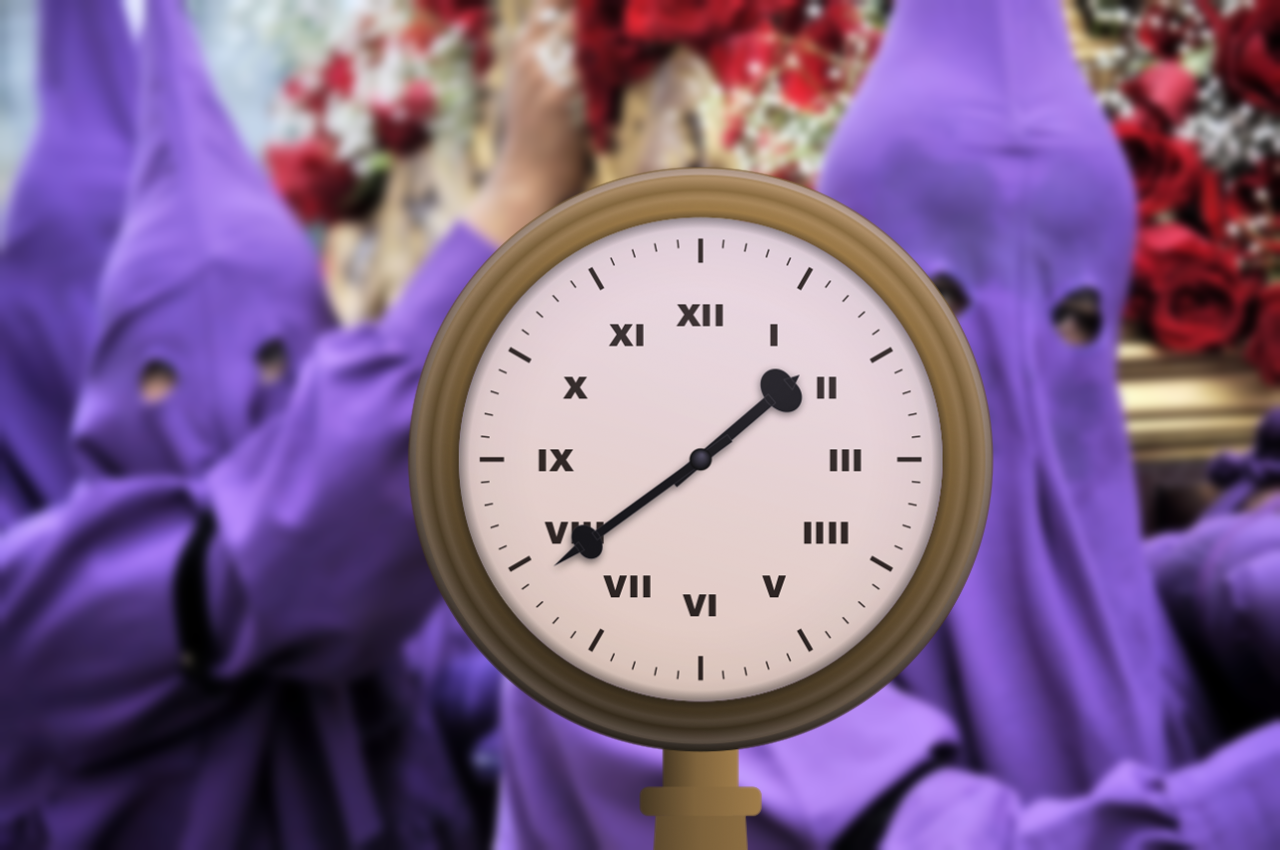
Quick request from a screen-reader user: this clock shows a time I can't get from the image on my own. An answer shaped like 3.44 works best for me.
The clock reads 1.39
